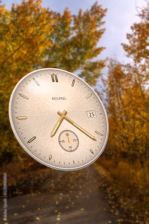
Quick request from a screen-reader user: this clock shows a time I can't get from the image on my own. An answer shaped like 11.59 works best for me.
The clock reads 7.22
